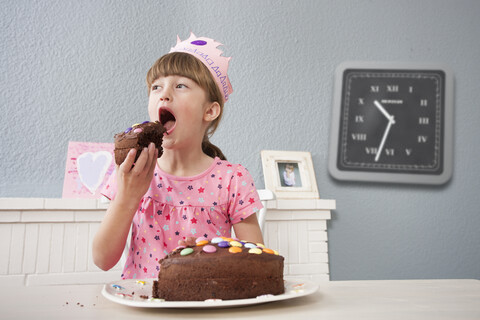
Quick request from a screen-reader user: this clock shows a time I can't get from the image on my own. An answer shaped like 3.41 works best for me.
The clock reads 10.33
